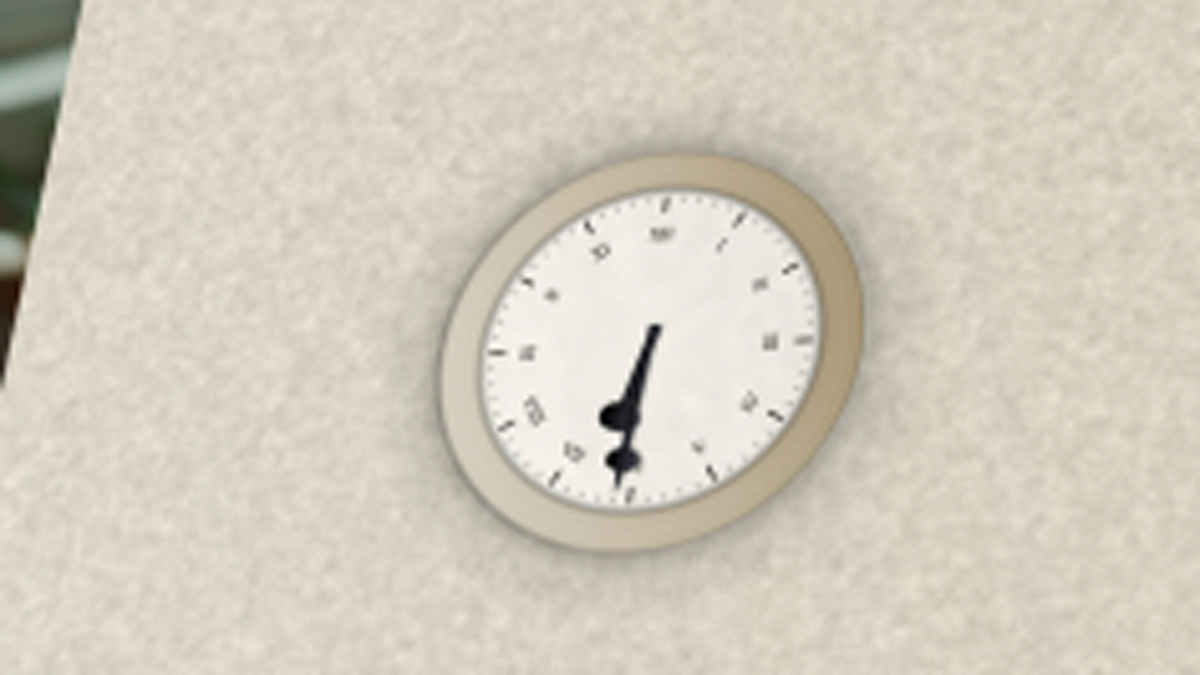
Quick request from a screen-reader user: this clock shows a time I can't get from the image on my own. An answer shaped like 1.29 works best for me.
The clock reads 6.31
